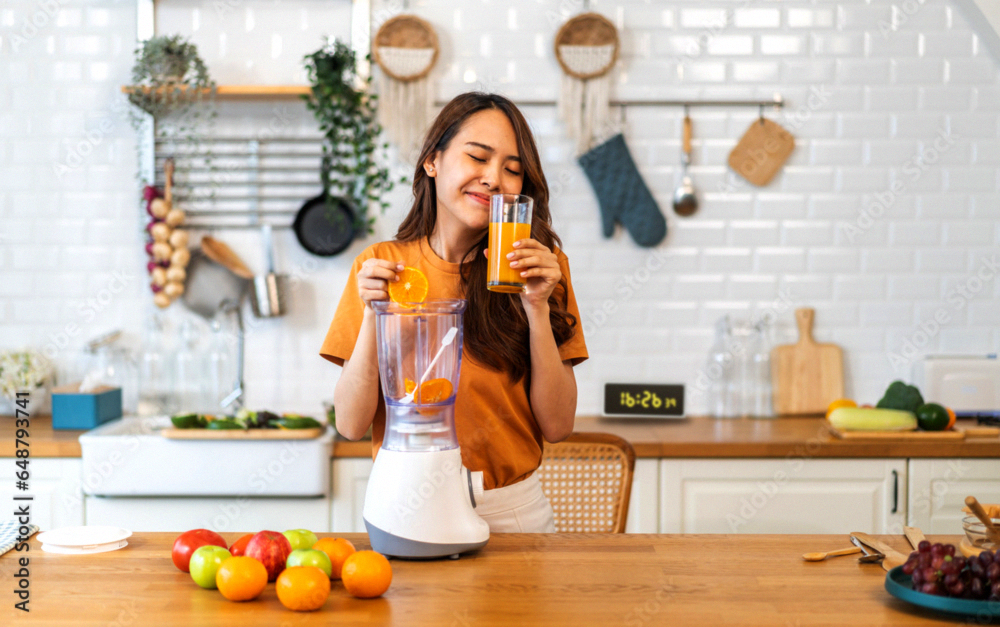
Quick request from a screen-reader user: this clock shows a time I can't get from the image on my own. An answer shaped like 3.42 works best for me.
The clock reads 16.26
